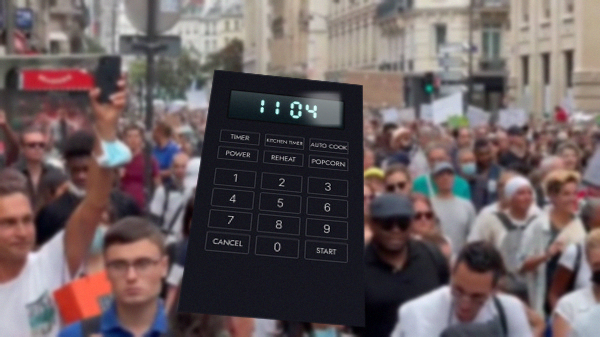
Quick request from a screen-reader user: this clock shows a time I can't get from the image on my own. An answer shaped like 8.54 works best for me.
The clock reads 11.04
